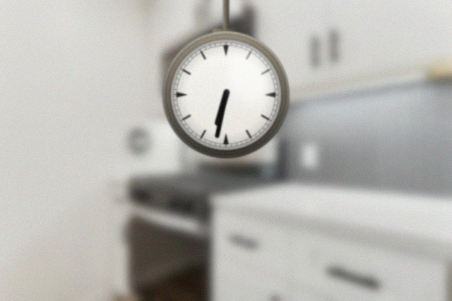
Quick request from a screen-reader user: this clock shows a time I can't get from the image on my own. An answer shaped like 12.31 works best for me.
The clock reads 6.32
